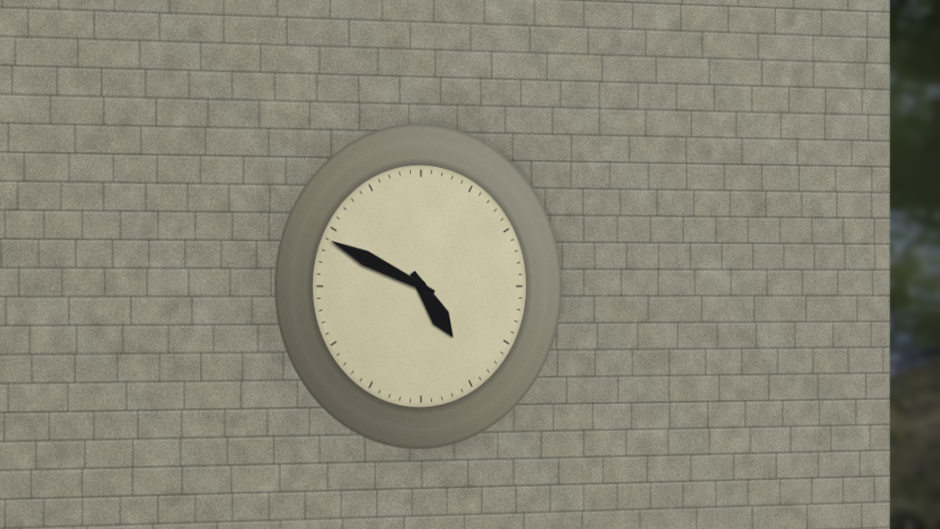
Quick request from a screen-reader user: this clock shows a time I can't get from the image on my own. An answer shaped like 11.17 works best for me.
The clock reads 4.49
